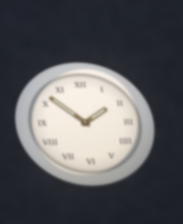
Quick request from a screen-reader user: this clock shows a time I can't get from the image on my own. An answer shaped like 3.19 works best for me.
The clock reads 1.52
